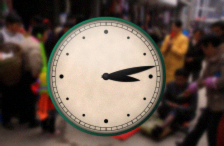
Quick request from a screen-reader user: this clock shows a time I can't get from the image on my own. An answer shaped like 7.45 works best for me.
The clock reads 3.13
